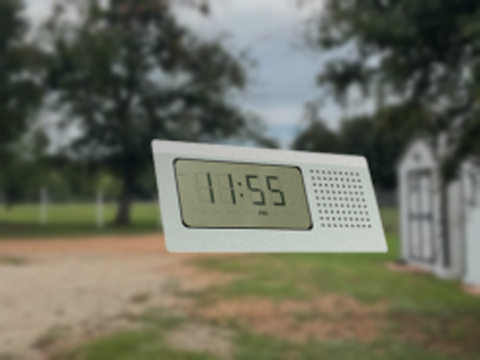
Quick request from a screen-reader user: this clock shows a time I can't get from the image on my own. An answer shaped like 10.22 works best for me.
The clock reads 11.55
